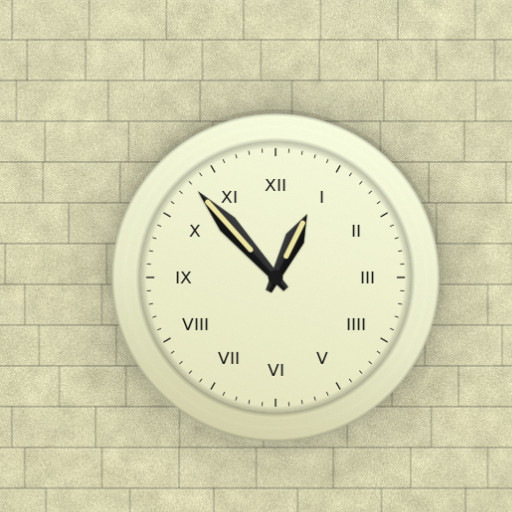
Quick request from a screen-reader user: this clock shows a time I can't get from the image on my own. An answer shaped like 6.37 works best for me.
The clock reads 12.53
